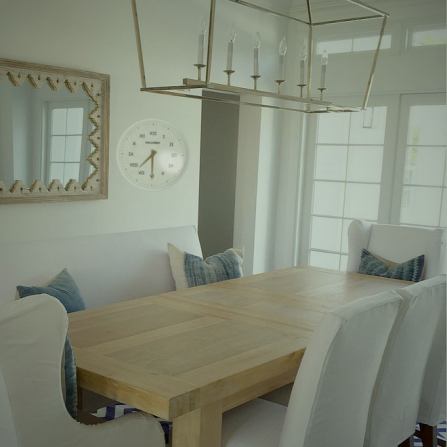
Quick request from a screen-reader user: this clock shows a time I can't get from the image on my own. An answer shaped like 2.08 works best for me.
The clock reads 7.30
